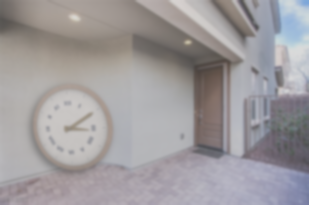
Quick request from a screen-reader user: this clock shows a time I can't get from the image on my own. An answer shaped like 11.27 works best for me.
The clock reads 3.10
